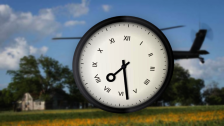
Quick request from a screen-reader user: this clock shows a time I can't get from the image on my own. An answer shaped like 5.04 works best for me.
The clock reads 7.28
